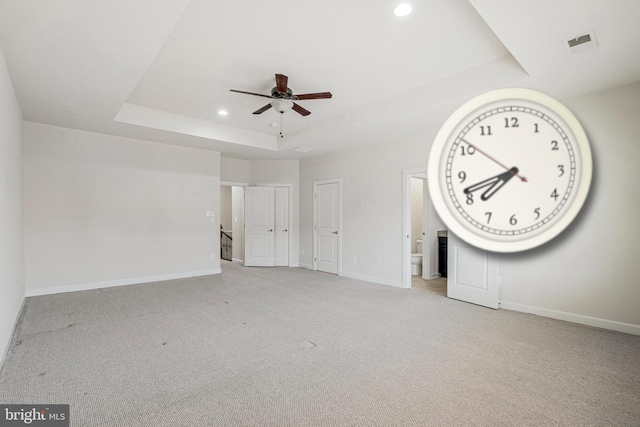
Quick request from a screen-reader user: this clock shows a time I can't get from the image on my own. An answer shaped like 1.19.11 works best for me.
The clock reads 7.41.51
